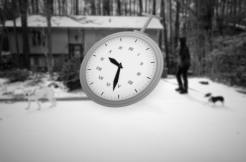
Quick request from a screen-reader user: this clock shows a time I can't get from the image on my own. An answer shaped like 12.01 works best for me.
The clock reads 9.27
